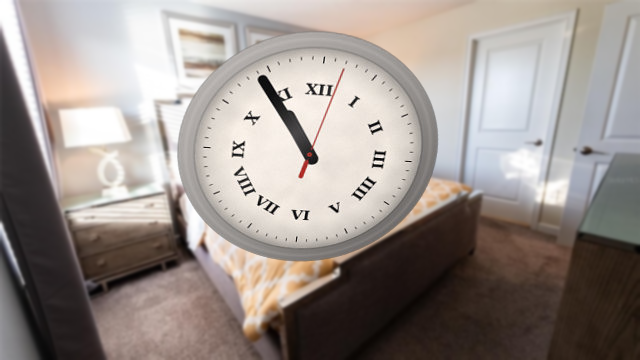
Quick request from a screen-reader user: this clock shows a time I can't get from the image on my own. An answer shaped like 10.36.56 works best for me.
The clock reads 10.54.02
